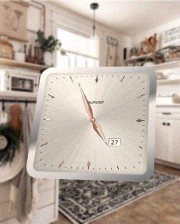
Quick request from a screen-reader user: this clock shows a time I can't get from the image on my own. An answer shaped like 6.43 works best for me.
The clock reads 4.56
